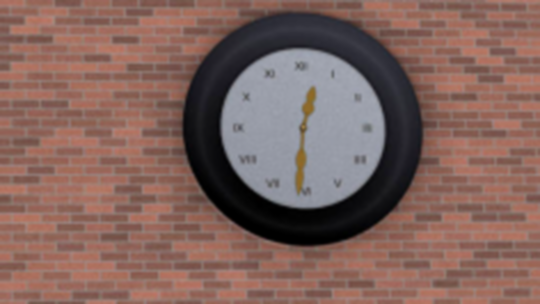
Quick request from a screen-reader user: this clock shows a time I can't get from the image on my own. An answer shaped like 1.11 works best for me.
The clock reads 12.31
